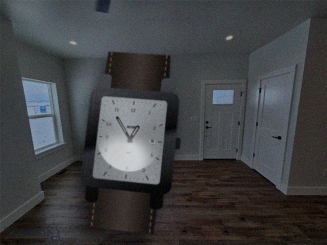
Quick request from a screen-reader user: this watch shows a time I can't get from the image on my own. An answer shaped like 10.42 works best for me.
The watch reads 12.54
